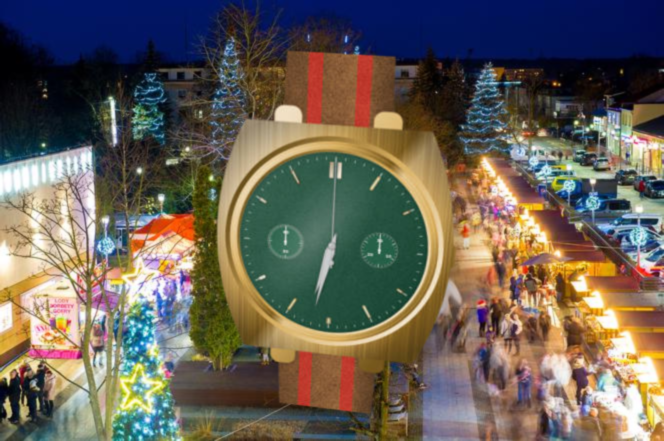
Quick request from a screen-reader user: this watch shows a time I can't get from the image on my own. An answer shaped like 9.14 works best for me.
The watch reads 6.32
